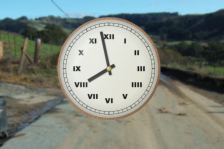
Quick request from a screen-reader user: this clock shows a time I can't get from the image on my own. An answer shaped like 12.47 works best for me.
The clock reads 7.58
